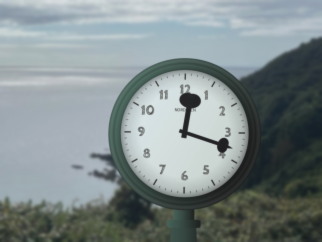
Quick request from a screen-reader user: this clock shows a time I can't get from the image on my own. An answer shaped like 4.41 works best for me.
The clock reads 12.18
